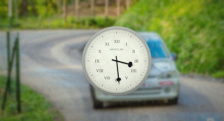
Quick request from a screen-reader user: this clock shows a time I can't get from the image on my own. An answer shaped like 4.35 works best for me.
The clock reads 3.29
